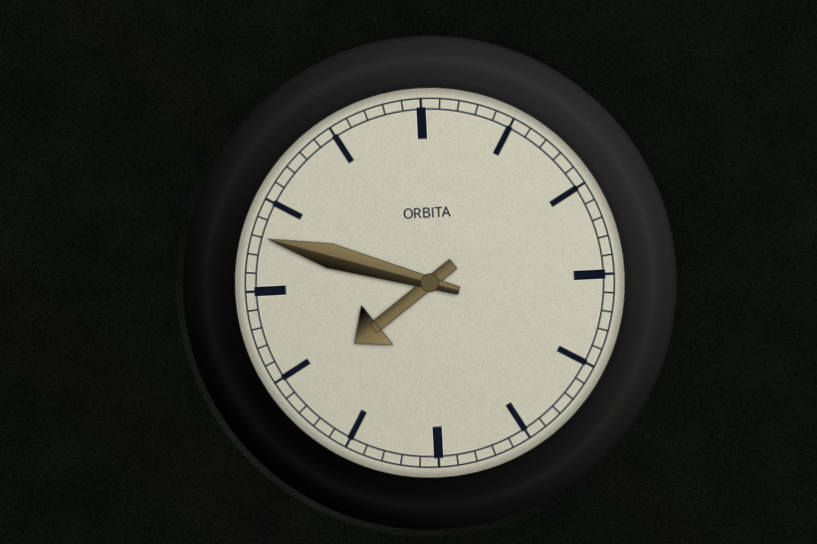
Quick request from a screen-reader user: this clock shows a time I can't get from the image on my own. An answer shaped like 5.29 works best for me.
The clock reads 7.48
